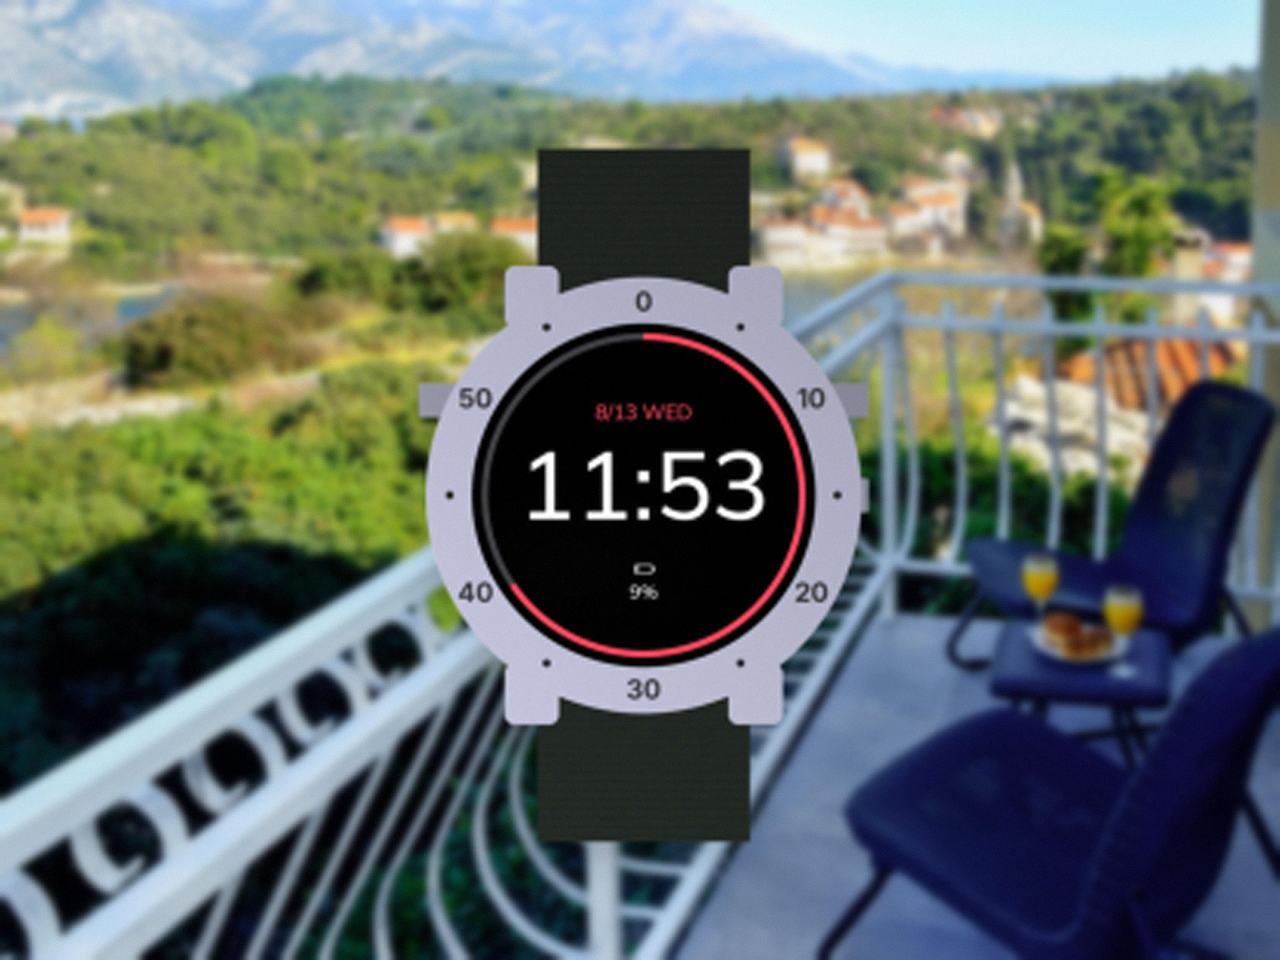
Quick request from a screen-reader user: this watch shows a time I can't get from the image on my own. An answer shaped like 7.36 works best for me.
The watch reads 11.53
